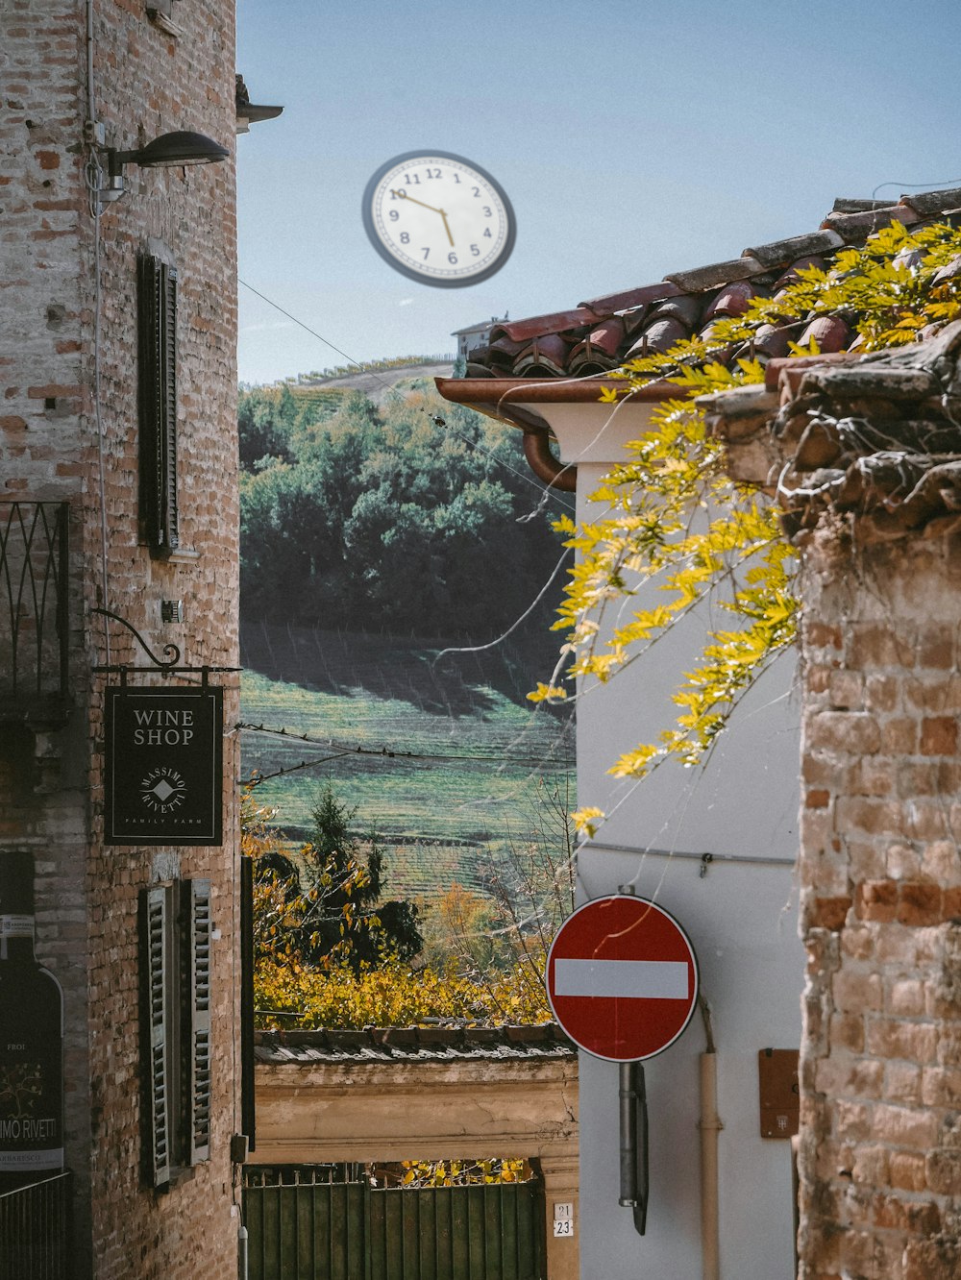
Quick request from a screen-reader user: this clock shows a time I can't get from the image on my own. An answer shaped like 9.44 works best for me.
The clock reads 5.50
